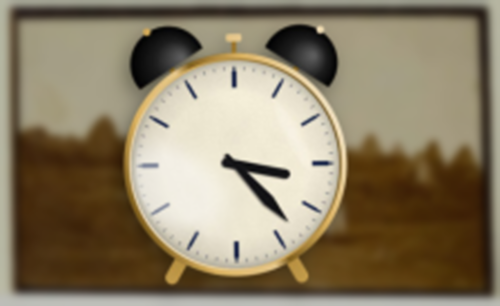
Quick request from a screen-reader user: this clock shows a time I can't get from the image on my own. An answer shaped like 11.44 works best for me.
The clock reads 3.23
